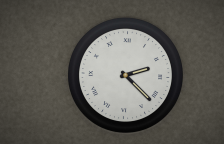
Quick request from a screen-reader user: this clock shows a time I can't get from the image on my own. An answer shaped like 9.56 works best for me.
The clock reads 2.22
